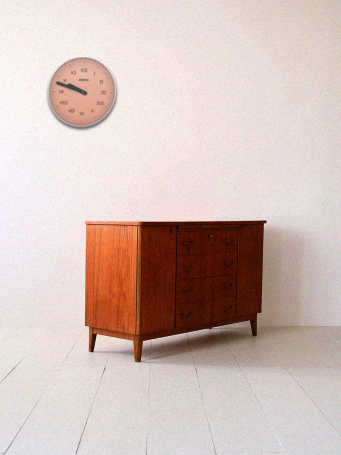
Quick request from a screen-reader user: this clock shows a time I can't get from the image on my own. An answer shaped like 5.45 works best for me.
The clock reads 9.48
